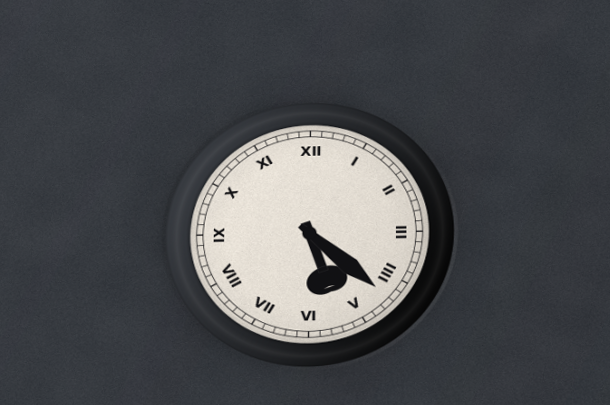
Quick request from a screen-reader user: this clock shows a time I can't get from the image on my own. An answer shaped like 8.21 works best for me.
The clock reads 5.22
